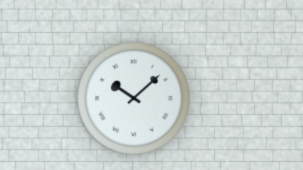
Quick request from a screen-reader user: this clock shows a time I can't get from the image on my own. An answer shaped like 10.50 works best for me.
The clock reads 10.08
